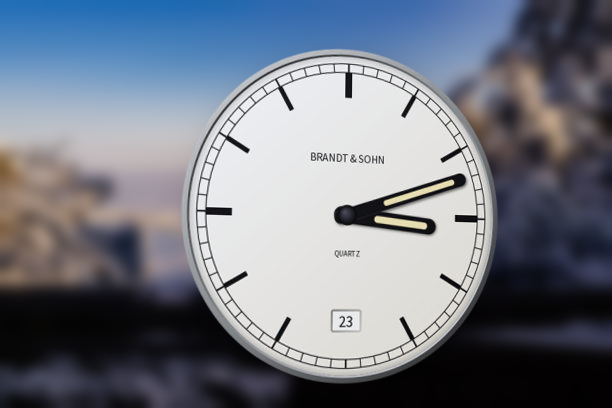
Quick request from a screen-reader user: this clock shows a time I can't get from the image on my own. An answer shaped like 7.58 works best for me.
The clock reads 3.12
